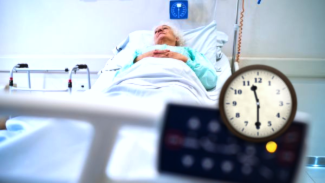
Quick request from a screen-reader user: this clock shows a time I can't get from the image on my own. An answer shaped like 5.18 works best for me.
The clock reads 11.30
